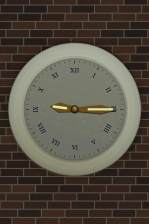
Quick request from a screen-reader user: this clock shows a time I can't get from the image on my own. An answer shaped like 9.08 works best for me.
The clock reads 9.15
